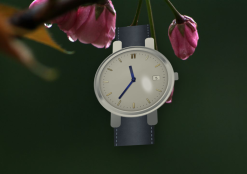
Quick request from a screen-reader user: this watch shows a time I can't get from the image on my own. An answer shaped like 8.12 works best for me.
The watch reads 11.36
